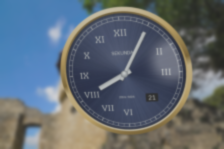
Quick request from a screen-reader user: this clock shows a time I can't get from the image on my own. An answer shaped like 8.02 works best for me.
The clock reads 8.05
